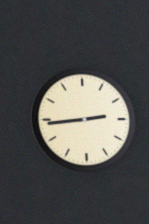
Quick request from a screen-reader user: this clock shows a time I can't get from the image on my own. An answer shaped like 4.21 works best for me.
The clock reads 2.44
